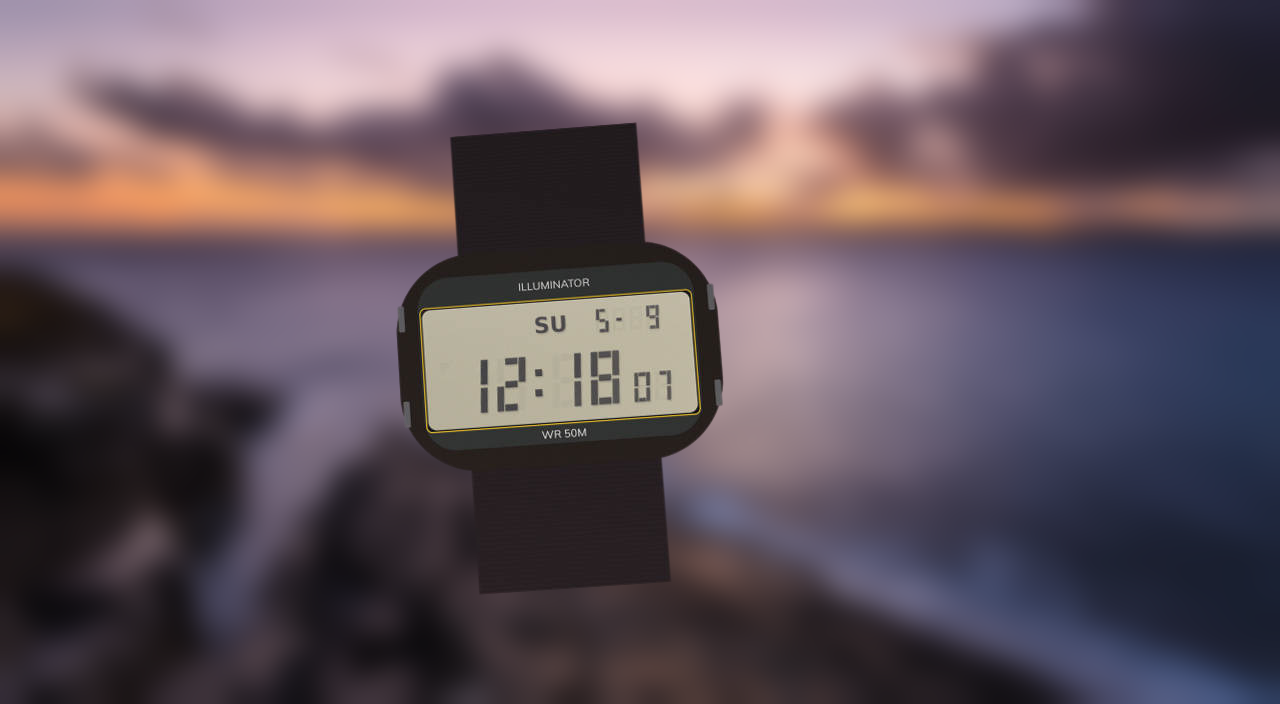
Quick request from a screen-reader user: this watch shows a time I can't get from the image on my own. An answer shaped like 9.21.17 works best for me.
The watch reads 12.18.07
